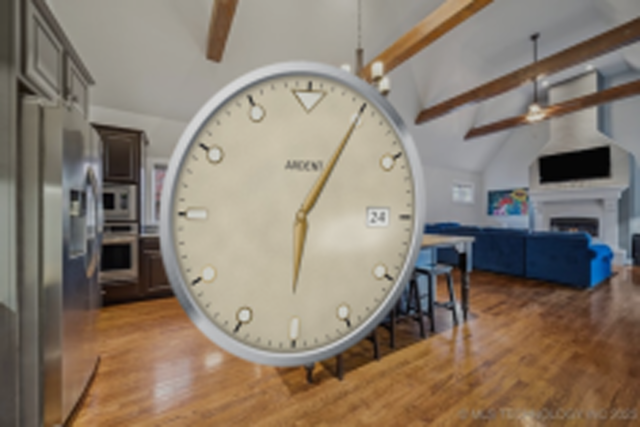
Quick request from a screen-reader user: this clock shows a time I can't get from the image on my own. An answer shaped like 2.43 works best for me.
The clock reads 6.05
